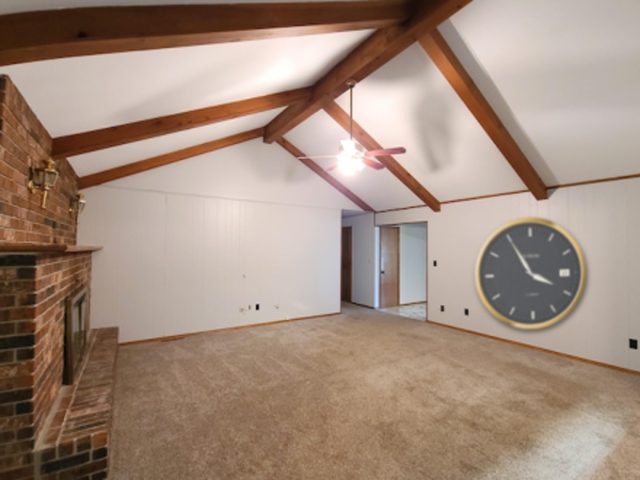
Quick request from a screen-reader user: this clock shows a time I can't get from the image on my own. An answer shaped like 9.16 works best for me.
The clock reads 3.55
